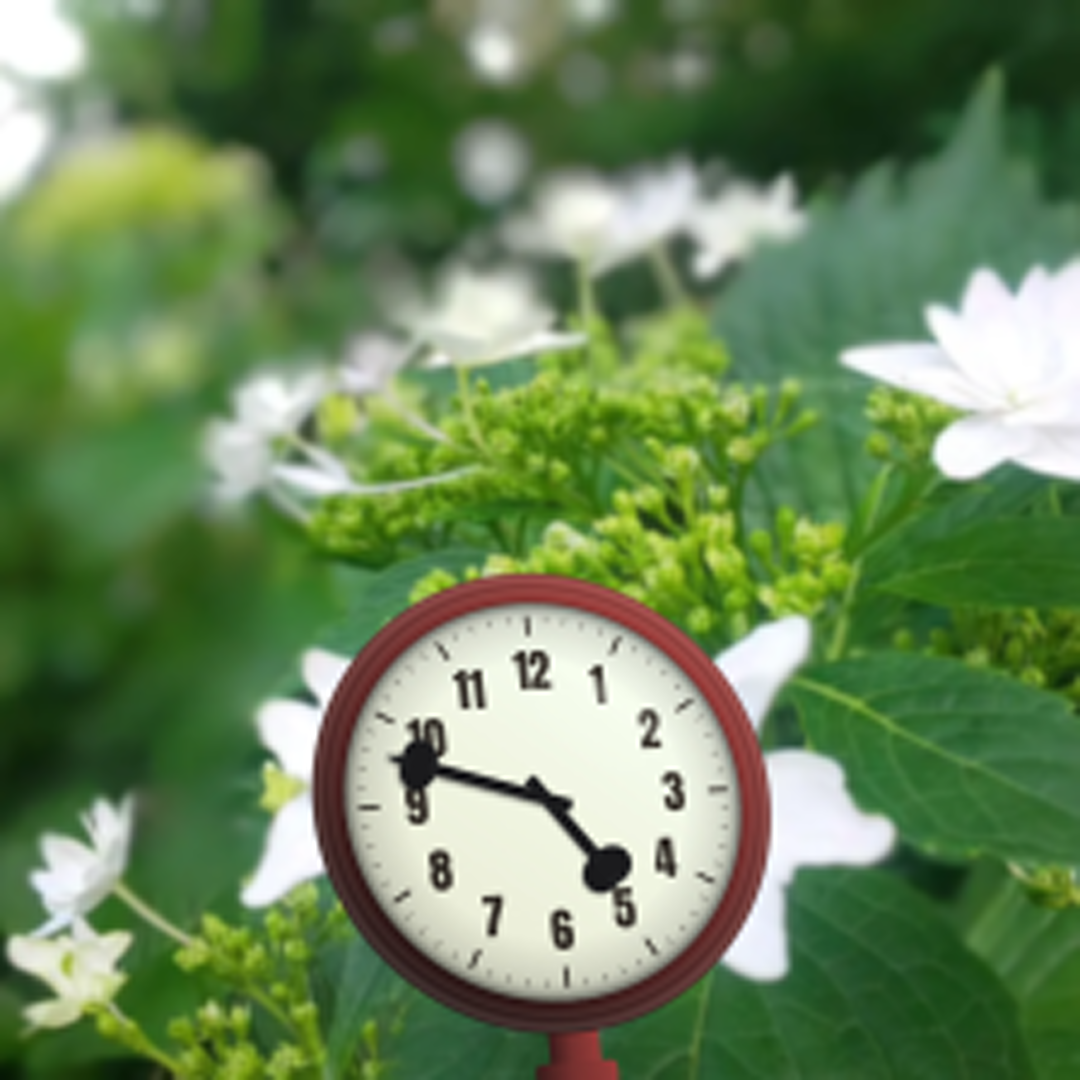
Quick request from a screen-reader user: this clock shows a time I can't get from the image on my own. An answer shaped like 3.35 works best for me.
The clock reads 4.48
